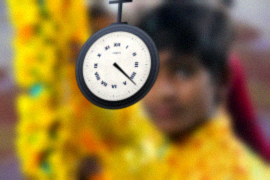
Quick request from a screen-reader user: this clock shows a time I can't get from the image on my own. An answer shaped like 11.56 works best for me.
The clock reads 4.22
